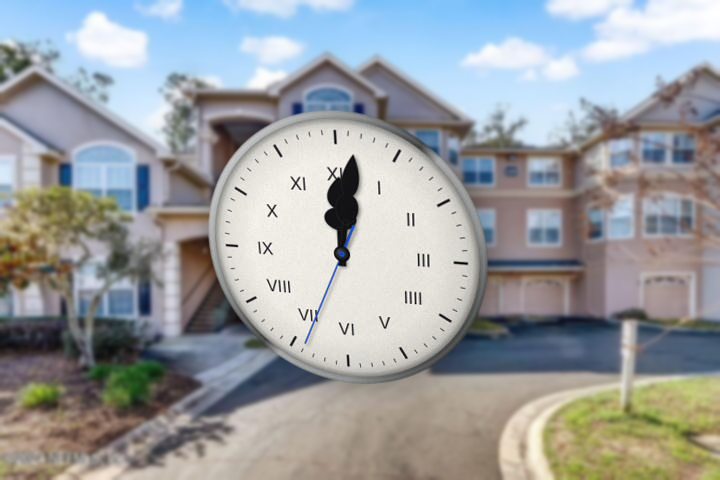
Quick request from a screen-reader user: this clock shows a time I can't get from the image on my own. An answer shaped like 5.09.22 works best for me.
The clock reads 12.01.34
